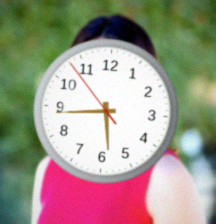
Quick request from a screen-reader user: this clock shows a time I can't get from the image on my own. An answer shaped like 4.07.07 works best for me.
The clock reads 5.43.53
